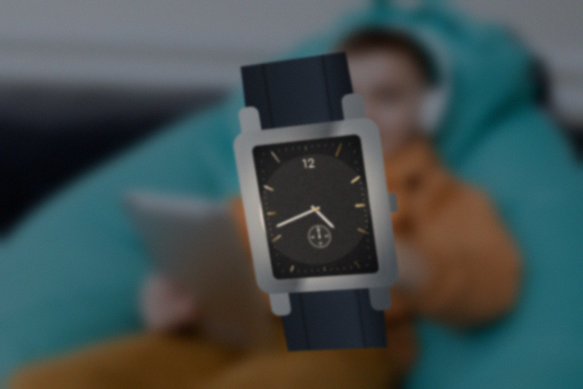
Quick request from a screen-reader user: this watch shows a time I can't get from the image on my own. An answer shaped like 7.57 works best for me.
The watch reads 4.42
